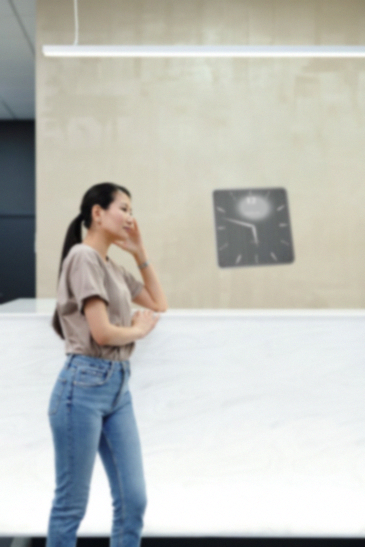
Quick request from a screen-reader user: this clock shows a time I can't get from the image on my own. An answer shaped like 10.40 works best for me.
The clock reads 5.48
